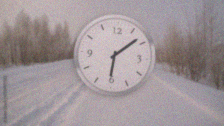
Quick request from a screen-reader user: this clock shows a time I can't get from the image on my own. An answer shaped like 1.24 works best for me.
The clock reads 6.08
